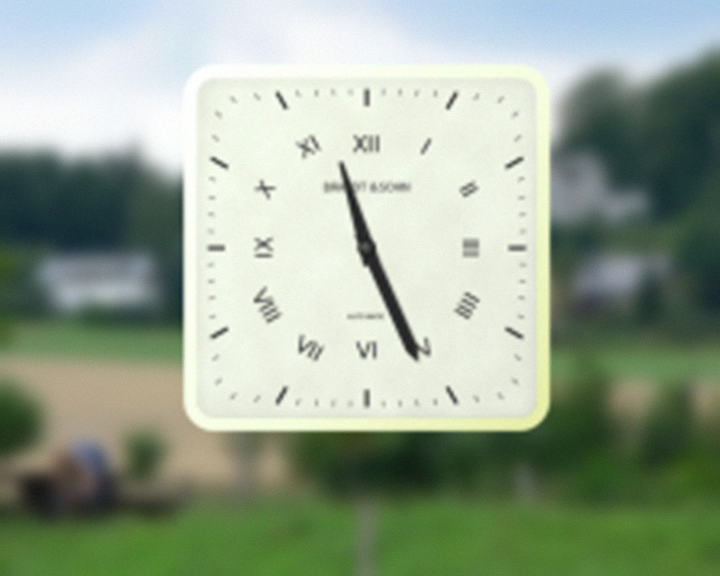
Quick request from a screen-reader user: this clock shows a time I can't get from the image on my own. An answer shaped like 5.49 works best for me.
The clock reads 11.26
